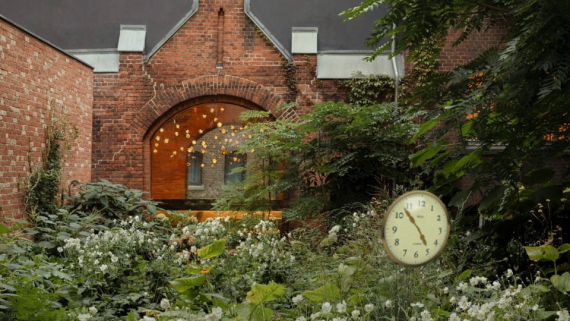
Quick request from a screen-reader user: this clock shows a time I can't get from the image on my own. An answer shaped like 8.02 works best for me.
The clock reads 4.53
